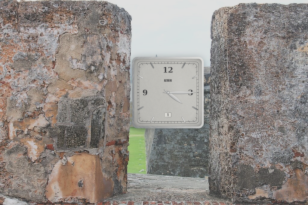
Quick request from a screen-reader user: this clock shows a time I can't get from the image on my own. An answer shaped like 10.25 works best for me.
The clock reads 4.15
